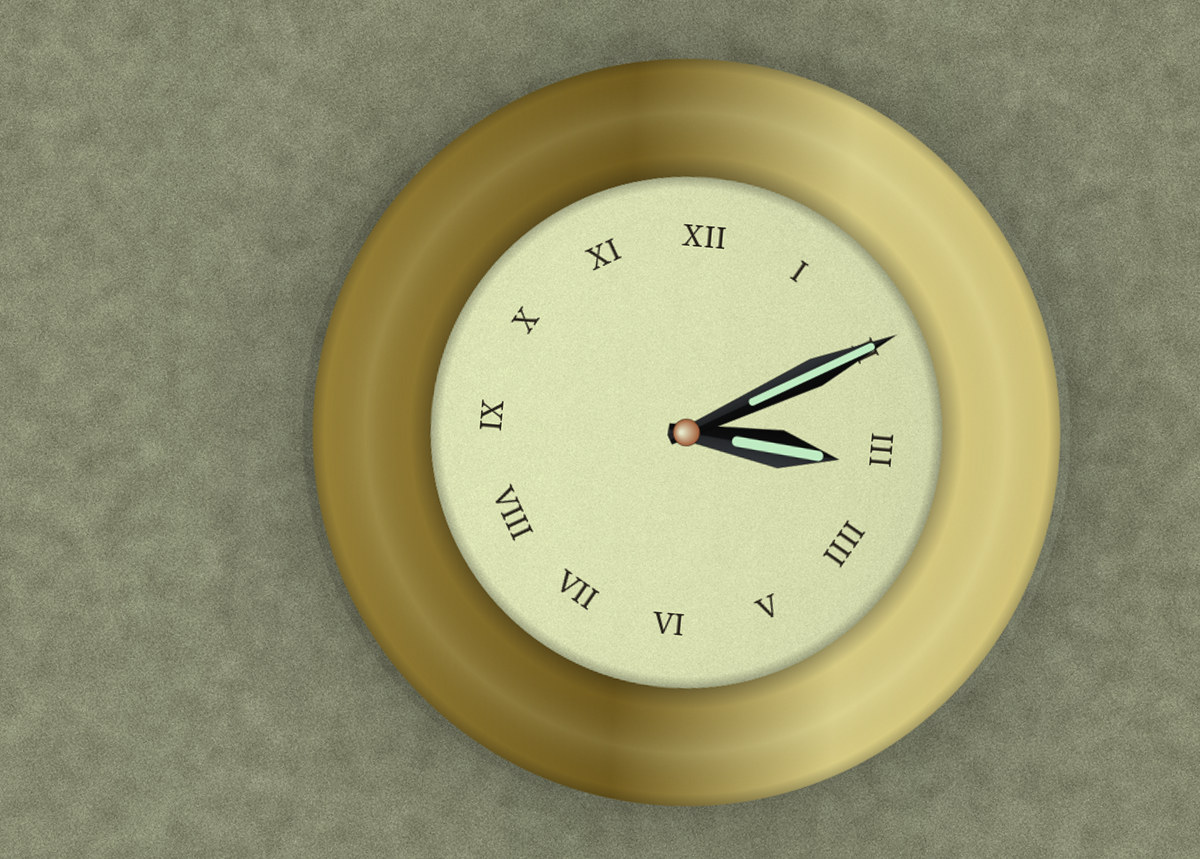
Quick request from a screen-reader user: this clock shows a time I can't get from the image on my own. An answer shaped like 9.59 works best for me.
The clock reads 3.10
